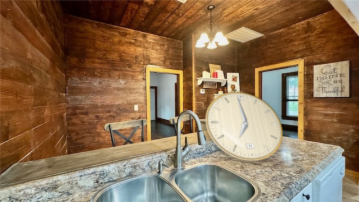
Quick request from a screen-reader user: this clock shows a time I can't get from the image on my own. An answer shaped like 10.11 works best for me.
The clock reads 6.59
